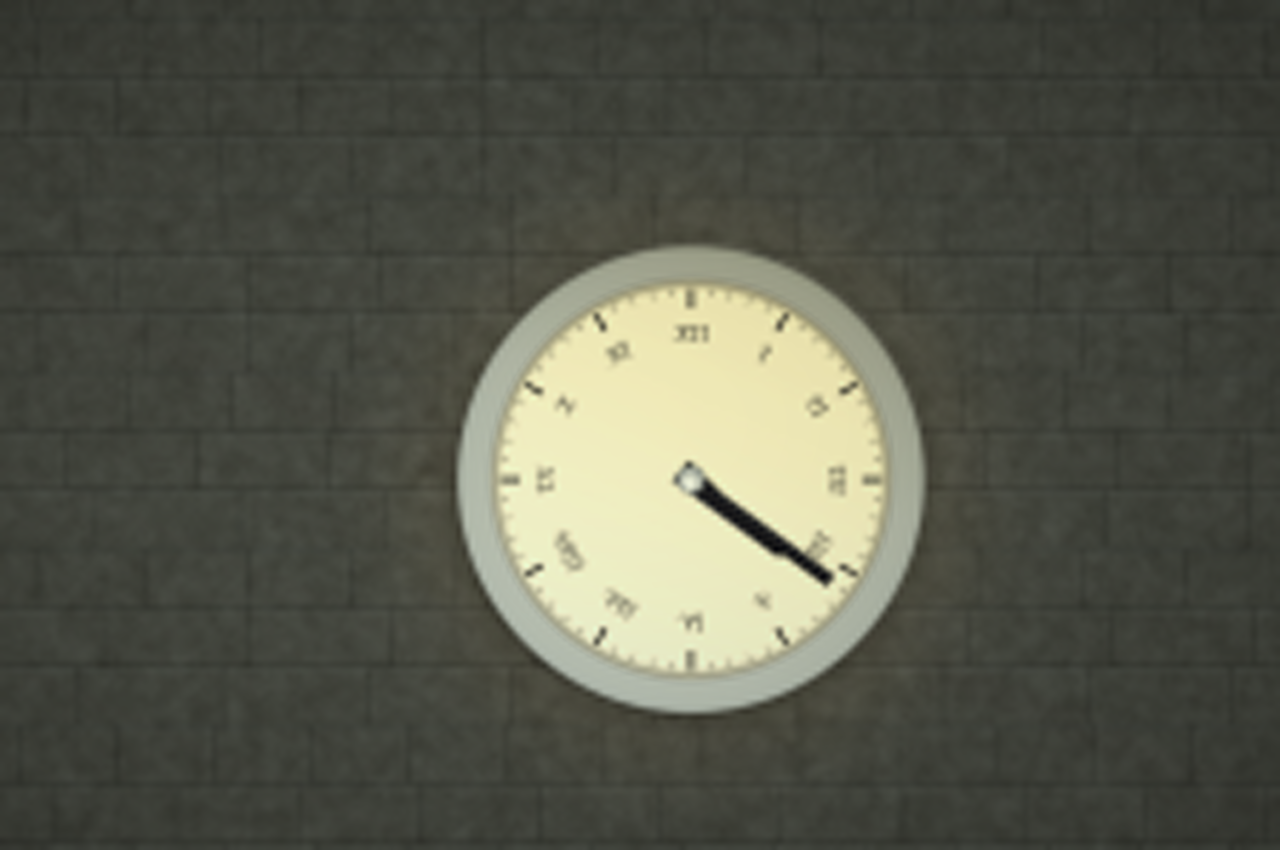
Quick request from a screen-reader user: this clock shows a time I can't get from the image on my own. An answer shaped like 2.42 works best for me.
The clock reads 4.21
